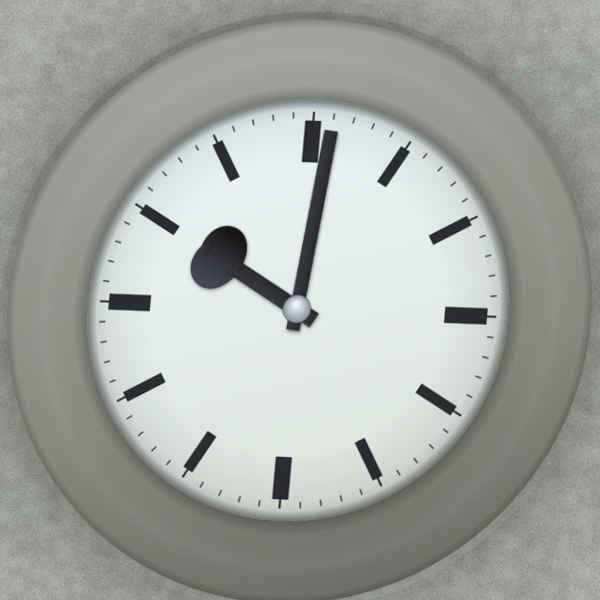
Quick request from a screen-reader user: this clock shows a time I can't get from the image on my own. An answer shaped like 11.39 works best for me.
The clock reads 10.01
